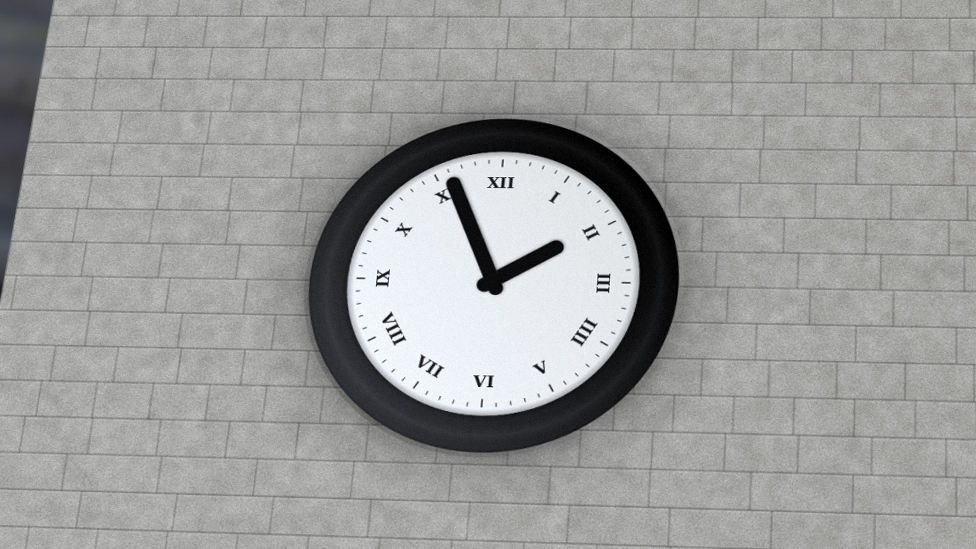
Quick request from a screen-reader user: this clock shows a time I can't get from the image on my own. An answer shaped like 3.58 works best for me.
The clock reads 1.56
